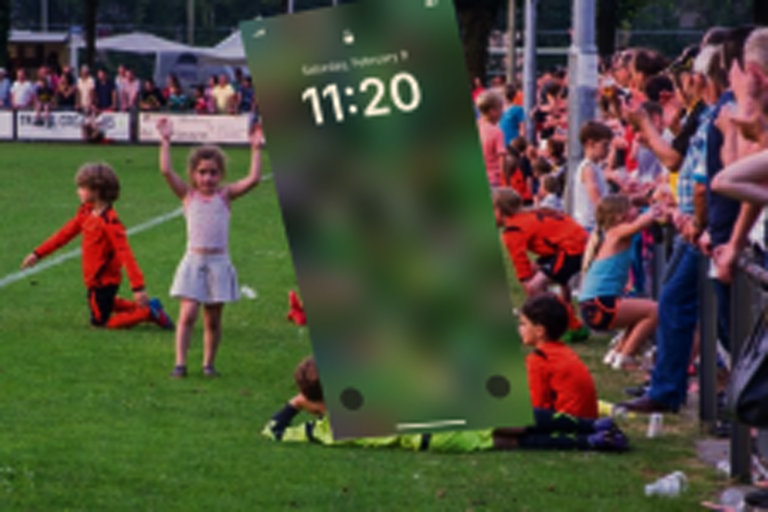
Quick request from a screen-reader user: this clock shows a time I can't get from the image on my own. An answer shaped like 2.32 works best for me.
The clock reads 11.20
